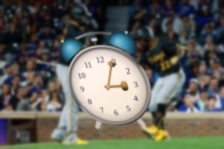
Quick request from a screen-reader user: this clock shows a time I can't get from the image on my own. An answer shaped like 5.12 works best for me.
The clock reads 3.04
